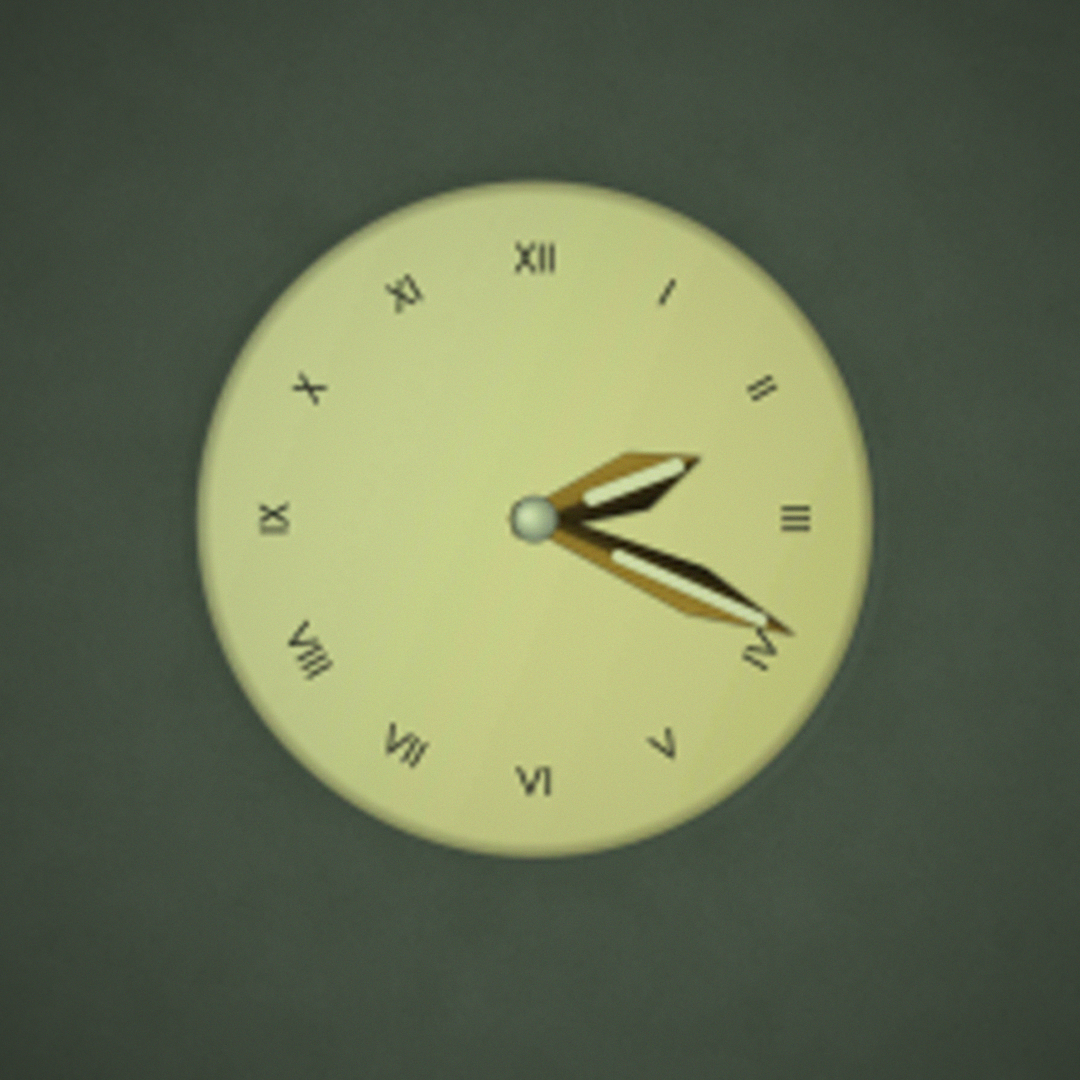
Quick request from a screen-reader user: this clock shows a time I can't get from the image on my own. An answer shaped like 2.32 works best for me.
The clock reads 2.19
